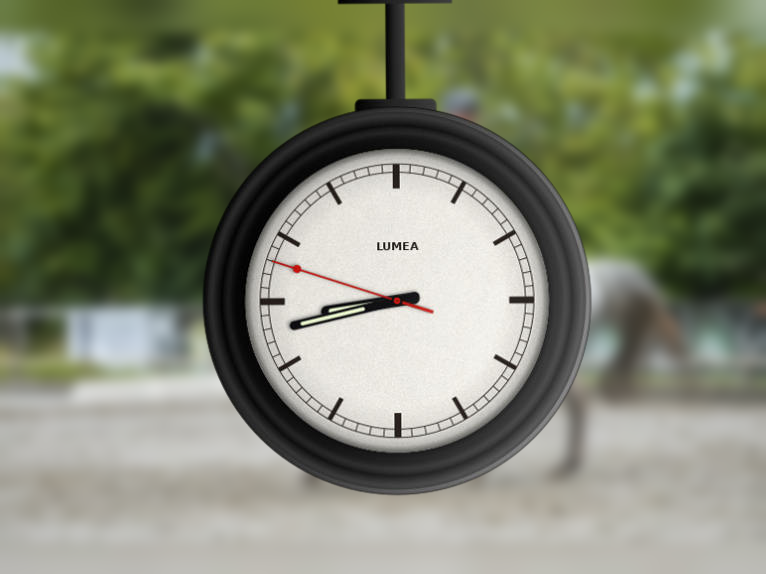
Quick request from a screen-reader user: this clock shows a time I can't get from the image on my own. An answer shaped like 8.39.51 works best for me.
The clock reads 8.42.48
